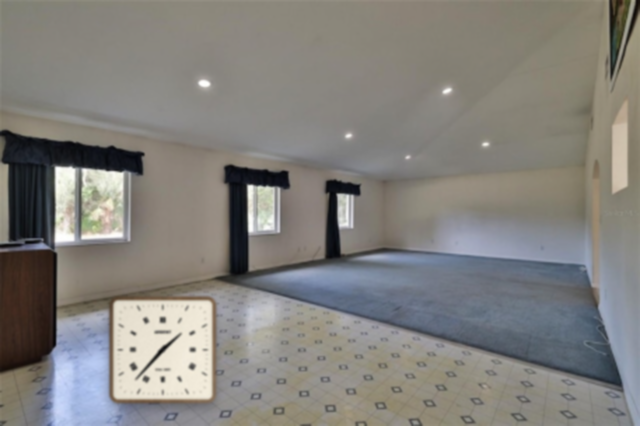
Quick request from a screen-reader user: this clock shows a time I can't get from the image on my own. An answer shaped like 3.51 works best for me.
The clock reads 1.37
